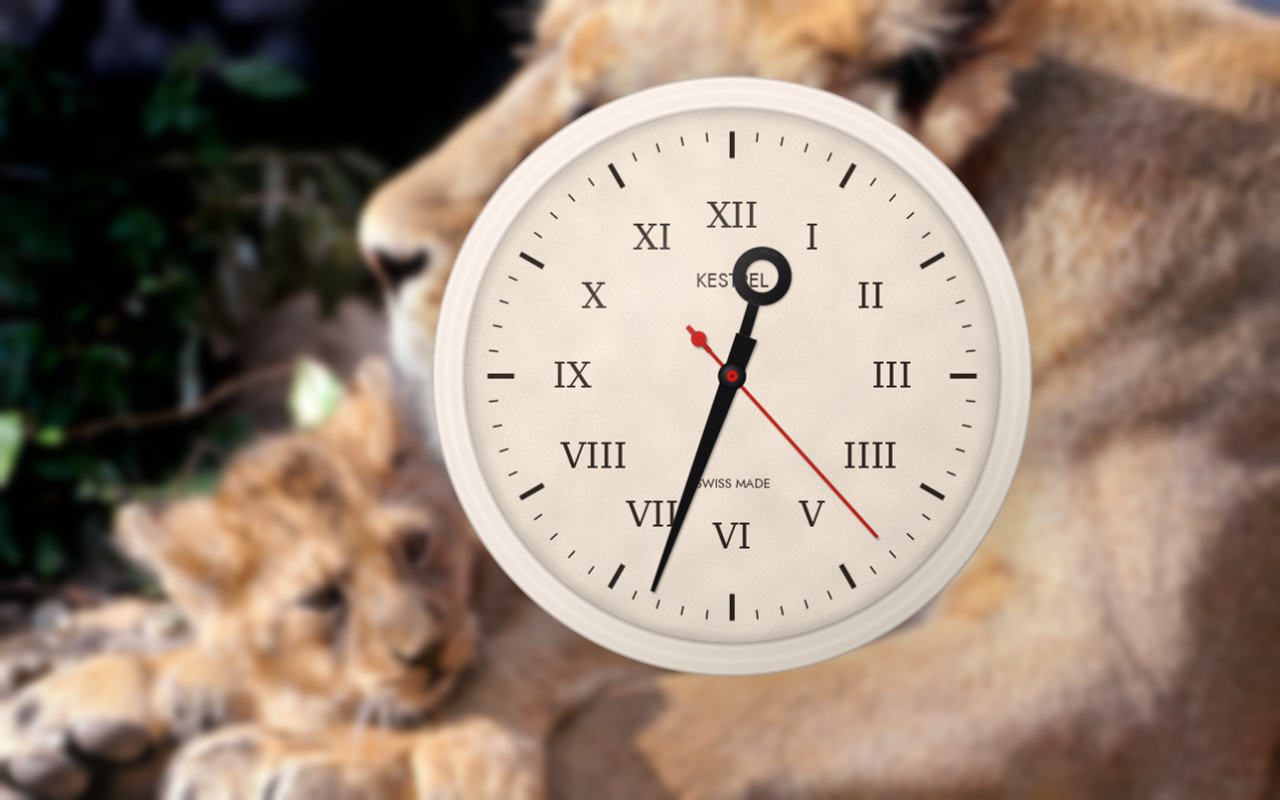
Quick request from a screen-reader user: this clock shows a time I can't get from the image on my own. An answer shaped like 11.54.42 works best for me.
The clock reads 12.33.23
